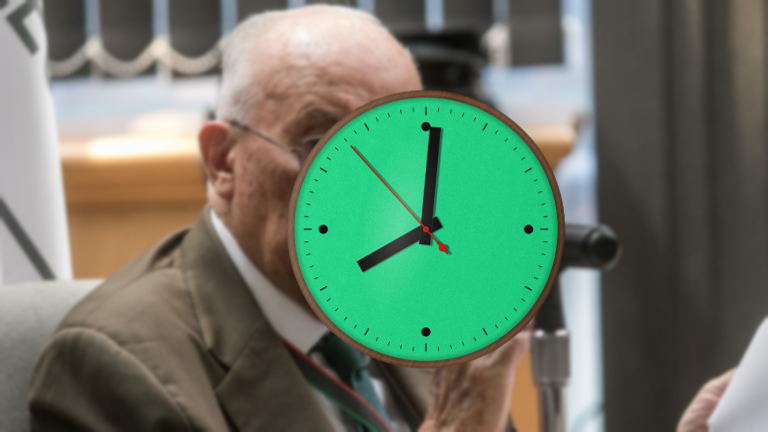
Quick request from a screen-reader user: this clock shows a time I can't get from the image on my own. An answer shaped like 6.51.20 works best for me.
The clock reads 8.00.53
